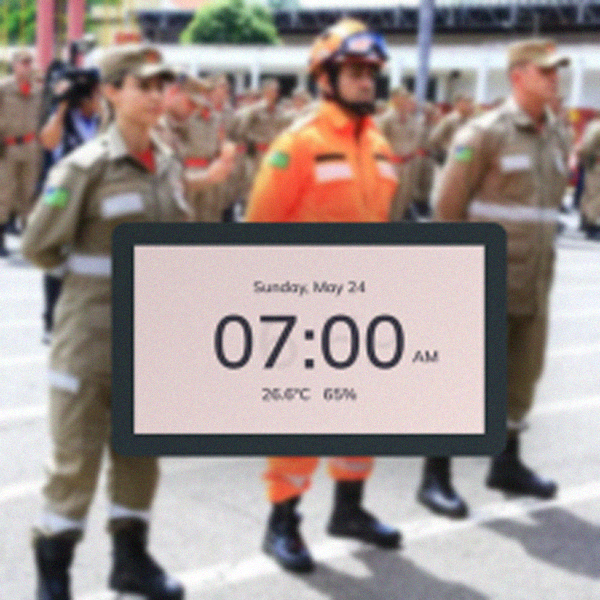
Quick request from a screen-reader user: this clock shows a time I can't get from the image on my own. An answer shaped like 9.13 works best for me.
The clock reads 7.00
